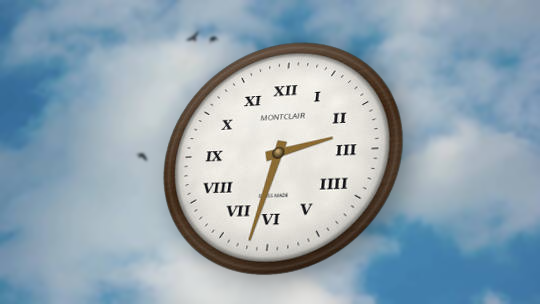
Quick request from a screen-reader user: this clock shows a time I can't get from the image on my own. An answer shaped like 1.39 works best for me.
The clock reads 2.32
